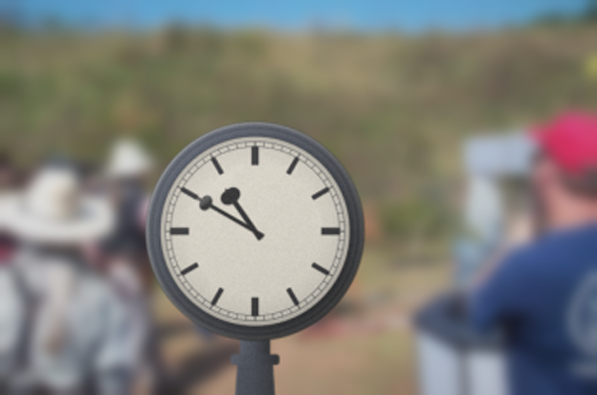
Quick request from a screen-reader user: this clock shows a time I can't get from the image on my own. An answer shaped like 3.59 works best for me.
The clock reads 10.50
